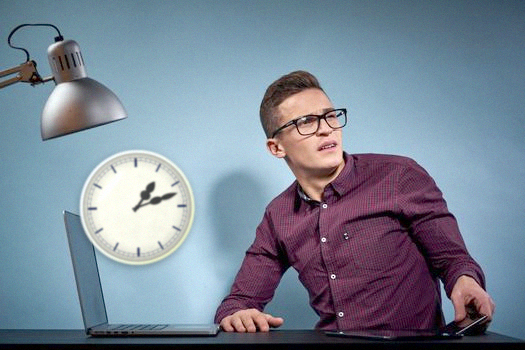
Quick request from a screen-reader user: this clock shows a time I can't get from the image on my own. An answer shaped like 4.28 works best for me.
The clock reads 1.12
